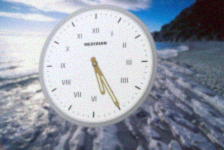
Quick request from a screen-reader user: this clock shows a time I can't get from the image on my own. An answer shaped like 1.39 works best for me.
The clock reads 5.25
